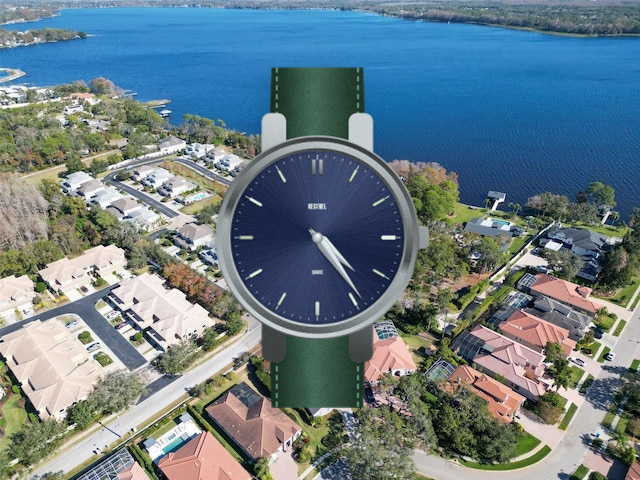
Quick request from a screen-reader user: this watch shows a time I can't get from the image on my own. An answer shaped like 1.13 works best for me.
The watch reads 4.24
